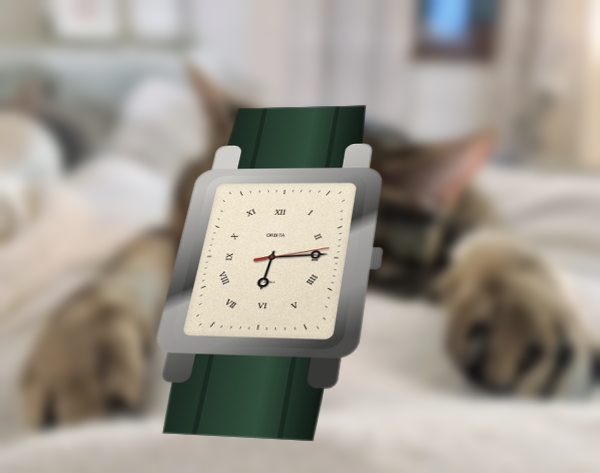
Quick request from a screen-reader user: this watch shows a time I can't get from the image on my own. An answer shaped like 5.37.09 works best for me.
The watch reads 6.14.13
